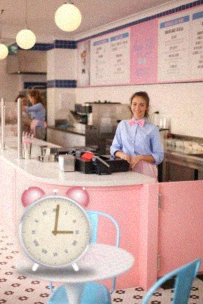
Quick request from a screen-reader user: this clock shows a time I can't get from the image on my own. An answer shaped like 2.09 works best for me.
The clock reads 3.01
